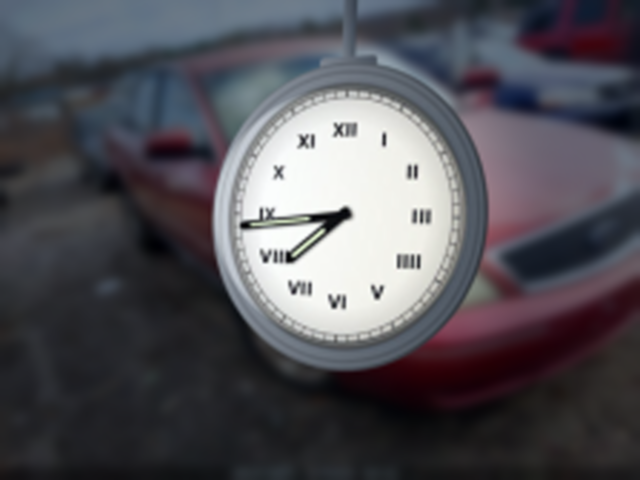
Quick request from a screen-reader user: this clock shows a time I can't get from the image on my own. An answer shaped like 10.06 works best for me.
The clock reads 7.44
